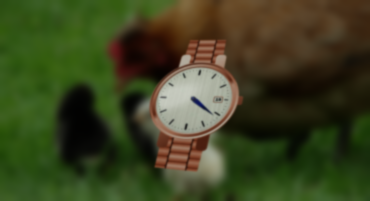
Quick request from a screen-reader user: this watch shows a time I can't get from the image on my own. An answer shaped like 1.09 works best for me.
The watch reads 4.21
